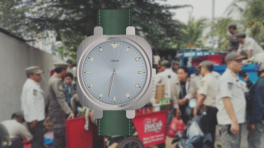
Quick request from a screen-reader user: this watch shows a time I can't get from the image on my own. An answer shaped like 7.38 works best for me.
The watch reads 6.32
